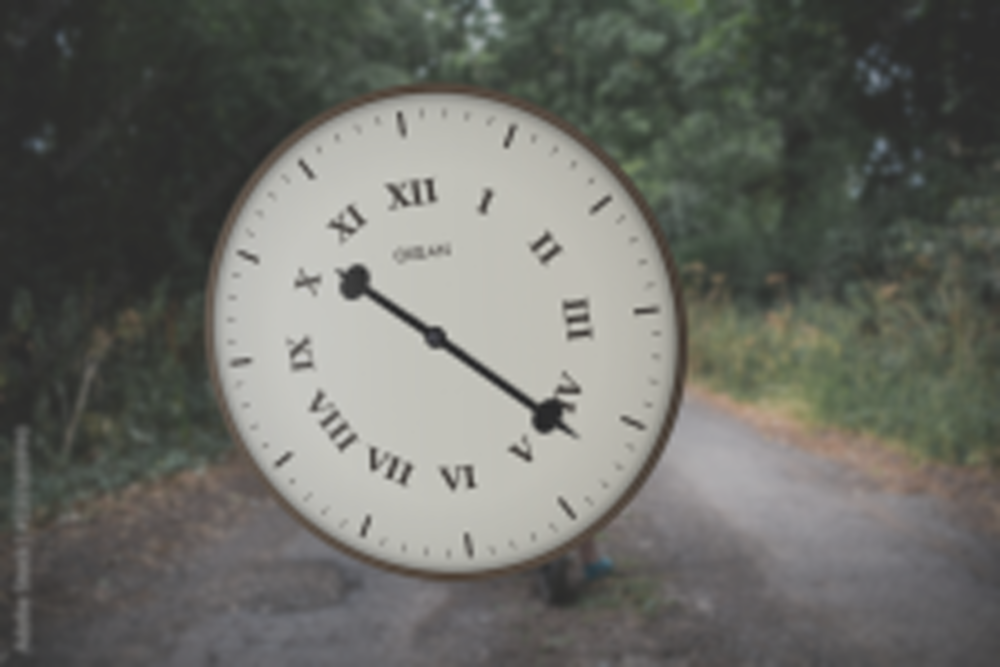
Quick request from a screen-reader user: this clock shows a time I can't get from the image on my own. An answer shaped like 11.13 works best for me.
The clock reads 10.22
